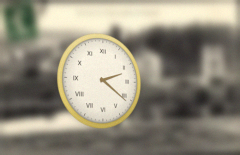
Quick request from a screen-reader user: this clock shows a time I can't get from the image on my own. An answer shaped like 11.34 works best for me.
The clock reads 2.21
